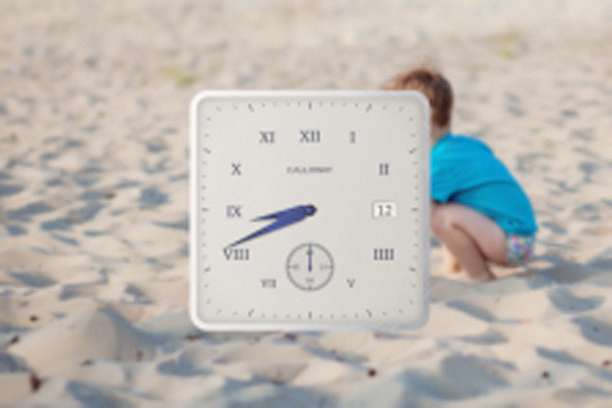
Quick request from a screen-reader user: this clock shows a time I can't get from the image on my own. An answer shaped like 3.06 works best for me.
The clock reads 8.41
